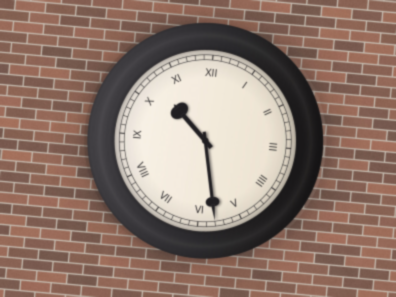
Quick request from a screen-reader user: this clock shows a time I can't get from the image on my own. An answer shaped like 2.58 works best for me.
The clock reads 10.28
